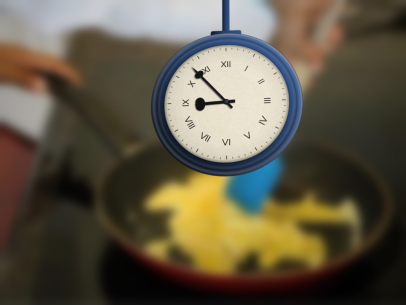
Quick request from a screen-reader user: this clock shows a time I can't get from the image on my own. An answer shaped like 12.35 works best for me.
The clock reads 8.53
